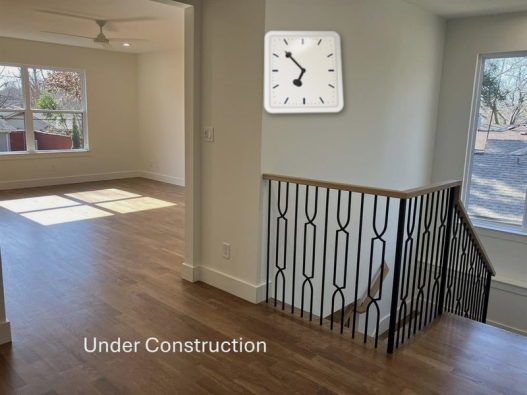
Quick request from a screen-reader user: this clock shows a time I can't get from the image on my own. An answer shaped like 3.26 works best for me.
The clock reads 6.53
